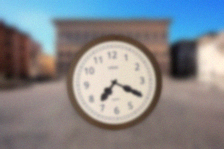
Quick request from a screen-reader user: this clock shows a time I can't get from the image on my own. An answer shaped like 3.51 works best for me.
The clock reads 7.20
